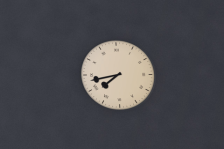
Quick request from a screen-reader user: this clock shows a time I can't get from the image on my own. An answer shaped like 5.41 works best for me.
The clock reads 7.43
